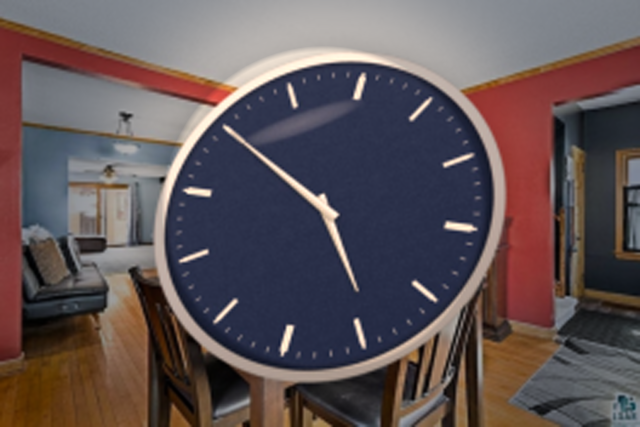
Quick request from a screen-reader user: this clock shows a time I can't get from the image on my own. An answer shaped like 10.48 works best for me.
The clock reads 4.50
